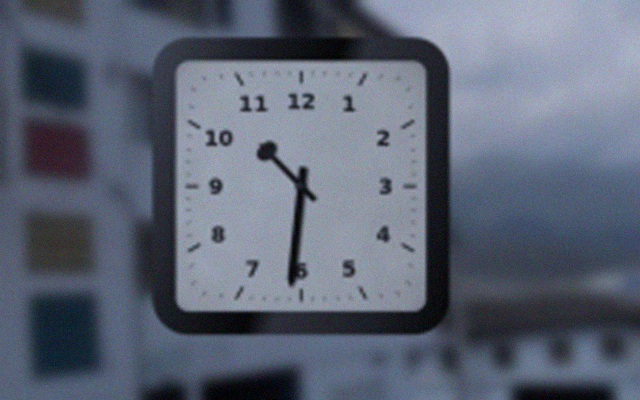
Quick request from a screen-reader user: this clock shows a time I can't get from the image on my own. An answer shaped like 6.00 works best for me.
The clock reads 10.31
